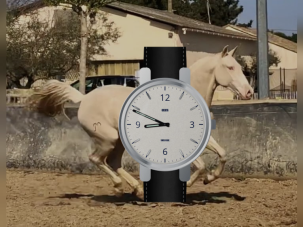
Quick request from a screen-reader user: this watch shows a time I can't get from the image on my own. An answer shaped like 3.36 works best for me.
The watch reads 8.49
